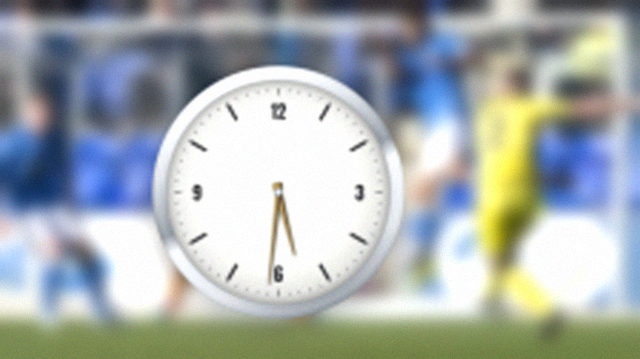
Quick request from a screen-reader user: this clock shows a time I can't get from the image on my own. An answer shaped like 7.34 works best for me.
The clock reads 5.31
